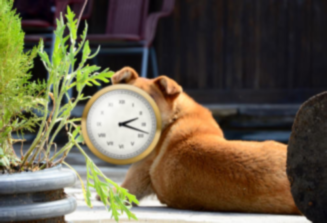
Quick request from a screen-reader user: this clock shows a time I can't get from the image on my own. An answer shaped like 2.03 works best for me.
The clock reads 2.18
